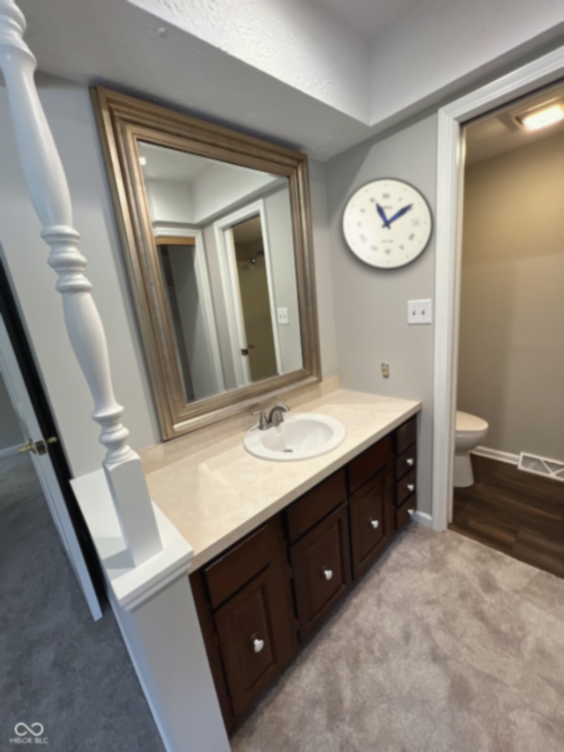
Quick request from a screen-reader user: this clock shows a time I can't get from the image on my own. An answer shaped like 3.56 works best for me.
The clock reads 11.09
